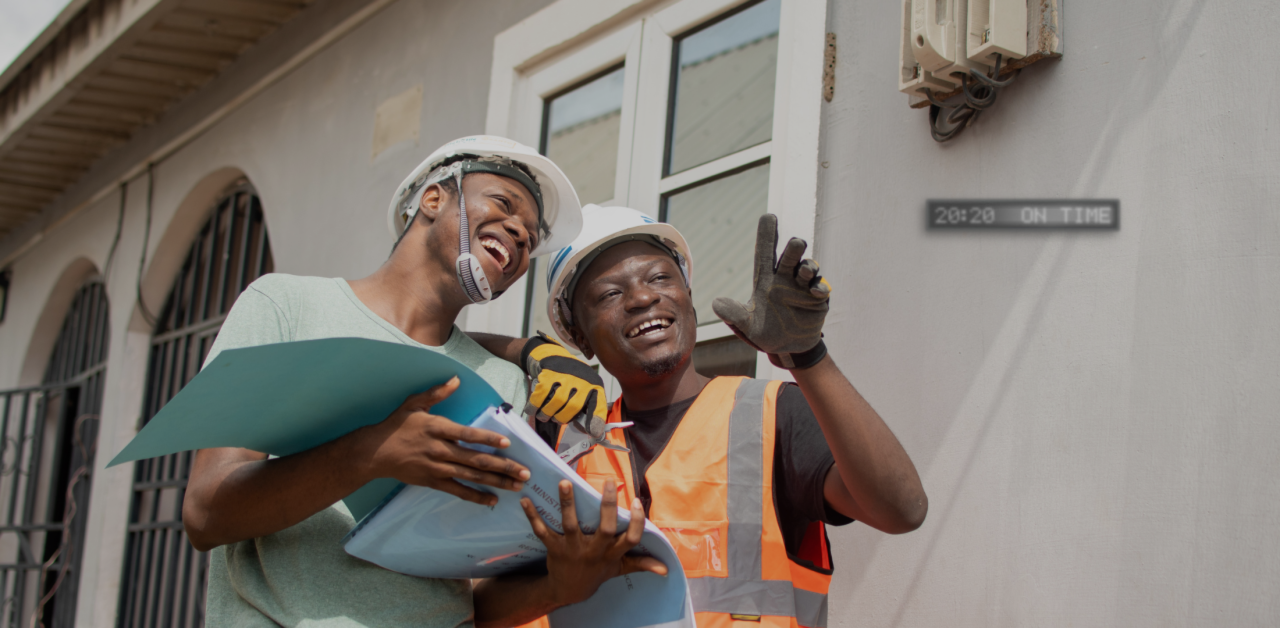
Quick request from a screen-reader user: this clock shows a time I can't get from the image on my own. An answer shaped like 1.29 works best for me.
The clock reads 20.20
